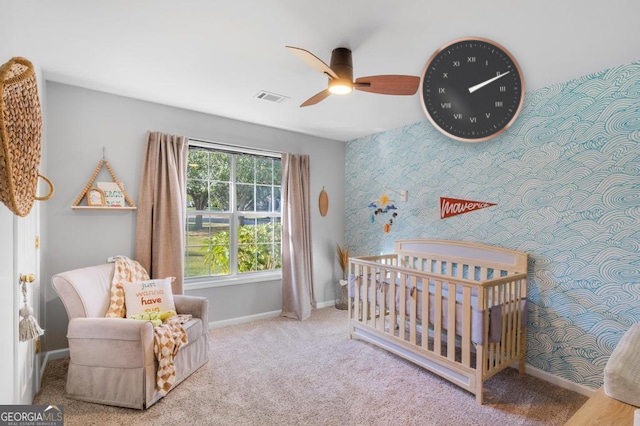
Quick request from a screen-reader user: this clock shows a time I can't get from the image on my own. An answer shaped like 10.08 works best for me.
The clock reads 2.11
